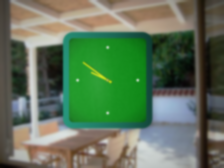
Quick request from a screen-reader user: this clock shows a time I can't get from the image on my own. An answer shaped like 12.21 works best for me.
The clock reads 9.51
